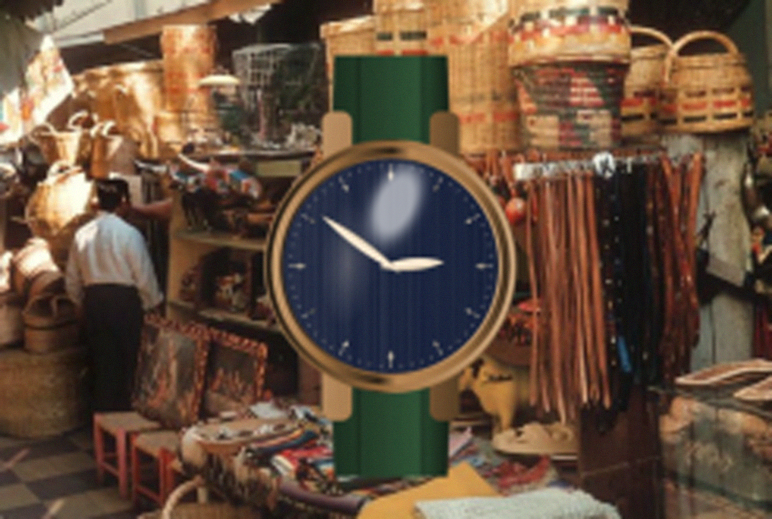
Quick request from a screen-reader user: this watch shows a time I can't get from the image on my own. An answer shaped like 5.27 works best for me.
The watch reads 2.51
